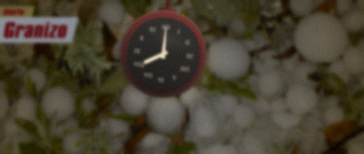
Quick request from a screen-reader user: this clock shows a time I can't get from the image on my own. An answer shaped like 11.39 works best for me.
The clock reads 8.00
